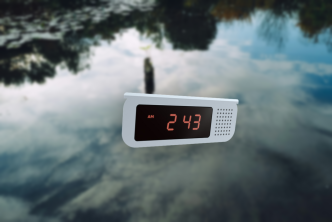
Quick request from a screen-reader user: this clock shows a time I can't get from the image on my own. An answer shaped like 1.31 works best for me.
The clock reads 2.43
